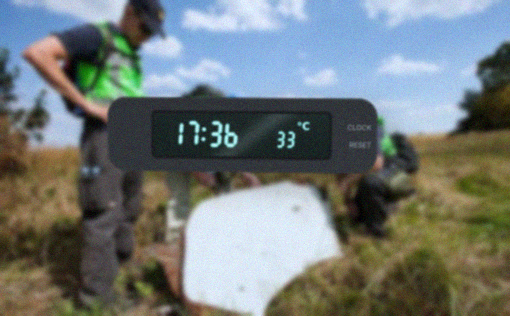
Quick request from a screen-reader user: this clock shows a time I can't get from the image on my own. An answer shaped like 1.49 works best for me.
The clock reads 17.36
